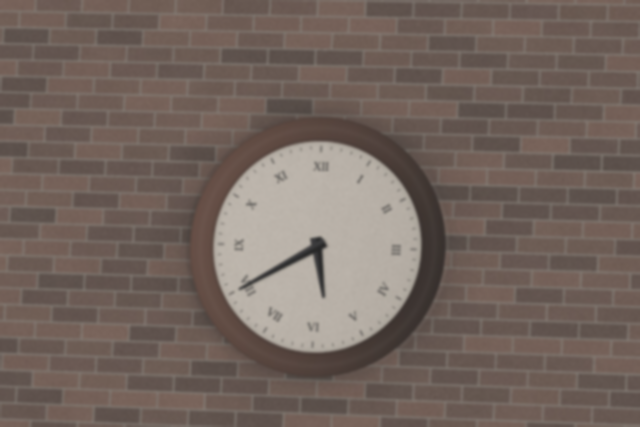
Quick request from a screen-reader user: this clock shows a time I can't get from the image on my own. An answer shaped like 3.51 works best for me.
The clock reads 5.40
